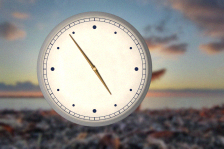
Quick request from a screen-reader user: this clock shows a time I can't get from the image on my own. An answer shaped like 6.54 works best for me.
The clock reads 4.54
